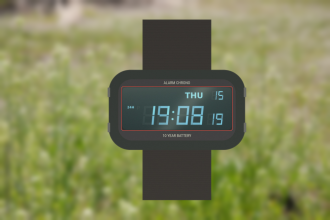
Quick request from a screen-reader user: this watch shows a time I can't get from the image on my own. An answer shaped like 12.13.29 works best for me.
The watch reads 19.08.19
